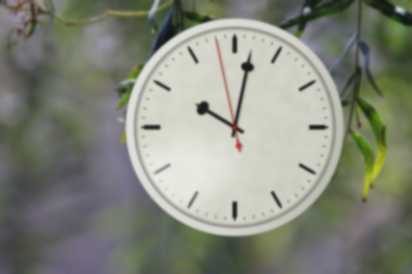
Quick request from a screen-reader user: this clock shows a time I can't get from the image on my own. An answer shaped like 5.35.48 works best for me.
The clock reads 10.01.58
